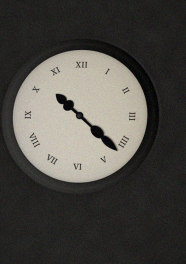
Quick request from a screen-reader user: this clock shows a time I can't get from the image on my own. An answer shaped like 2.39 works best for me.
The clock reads 10.22
